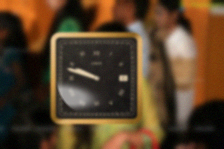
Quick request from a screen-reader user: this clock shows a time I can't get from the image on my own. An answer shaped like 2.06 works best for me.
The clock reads 9.48
